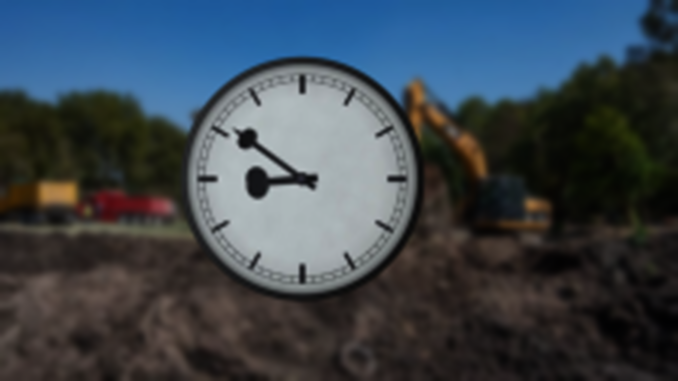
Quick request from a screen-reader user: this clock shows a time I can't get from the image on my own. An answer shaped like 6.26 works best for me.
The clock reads 8.51
